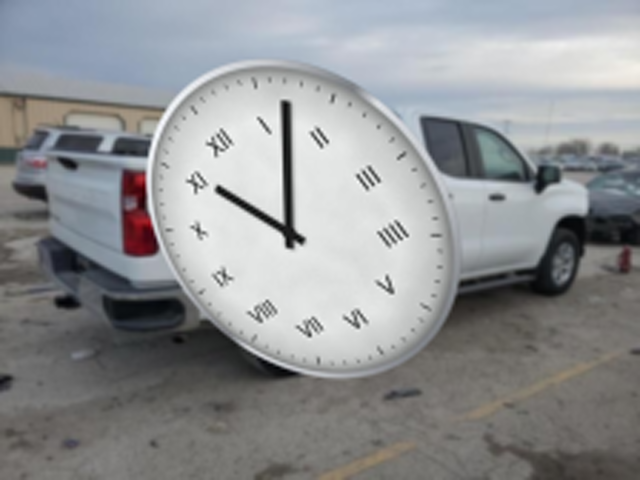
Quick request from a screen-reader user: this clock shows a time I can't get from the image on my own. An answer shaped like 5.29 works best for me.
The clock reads 11.07
